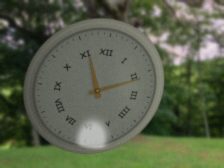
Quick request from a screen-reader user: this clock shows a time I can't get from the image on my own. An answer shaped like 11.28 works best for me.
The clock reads 11.11
